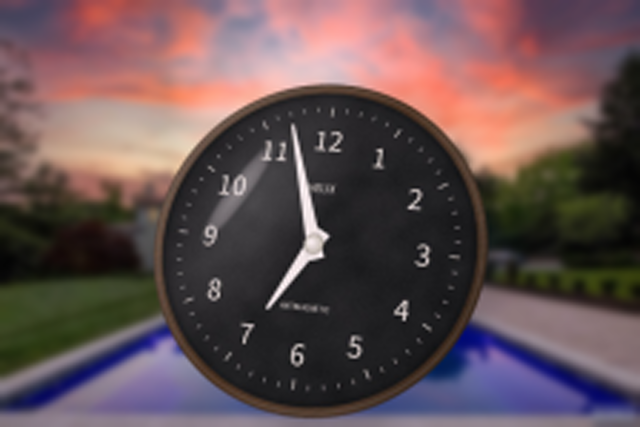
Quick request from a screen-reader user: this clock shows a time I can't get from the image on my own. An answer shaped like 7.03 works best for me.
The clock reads 6.57
